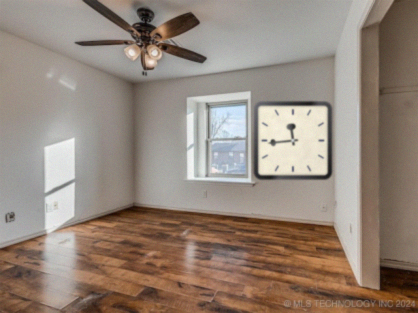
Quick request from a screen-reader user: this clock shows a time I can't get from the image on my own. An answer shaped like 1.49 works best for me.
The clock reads 11.44
